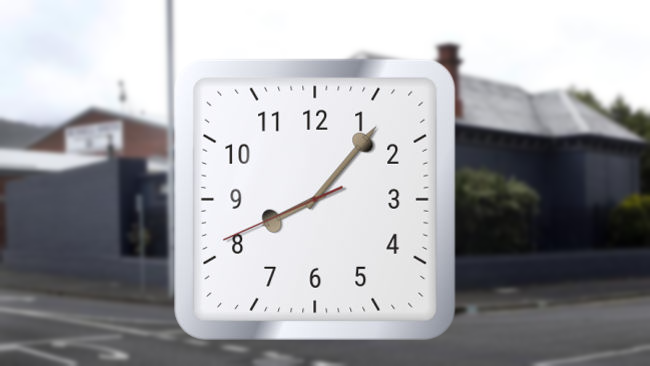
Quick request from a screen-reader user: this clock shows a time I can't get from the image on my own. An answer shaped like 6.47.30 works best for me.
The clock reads 8.06.41
